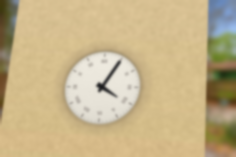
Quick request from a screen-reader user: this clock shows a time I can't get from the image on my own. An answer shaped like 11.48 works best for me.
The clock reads 4.05
